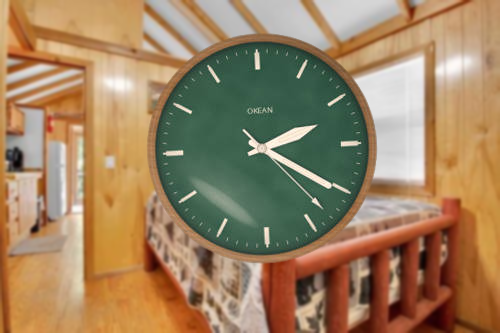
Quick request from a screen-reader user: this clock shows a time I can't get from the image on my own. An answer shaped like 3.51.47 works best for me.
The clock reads 2.20.23
